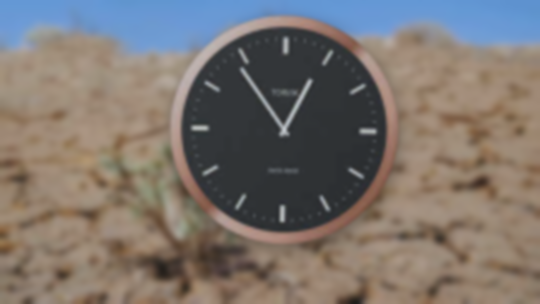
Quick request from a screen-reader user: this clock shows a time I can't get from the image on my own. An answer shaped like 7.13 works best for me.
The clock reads 12.54
